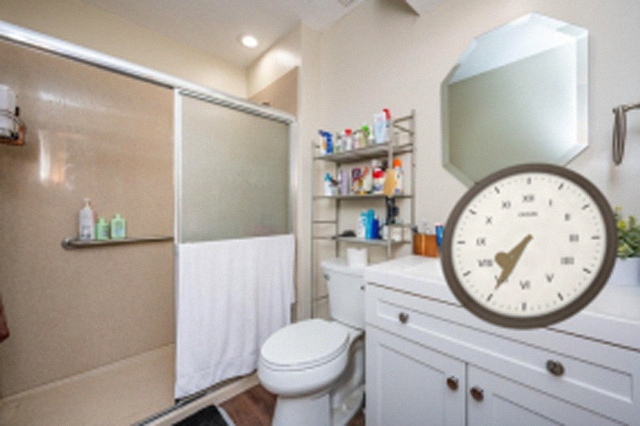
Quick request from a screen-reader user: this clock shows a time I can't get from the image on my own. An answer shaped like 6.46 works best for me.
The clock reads 7.35
